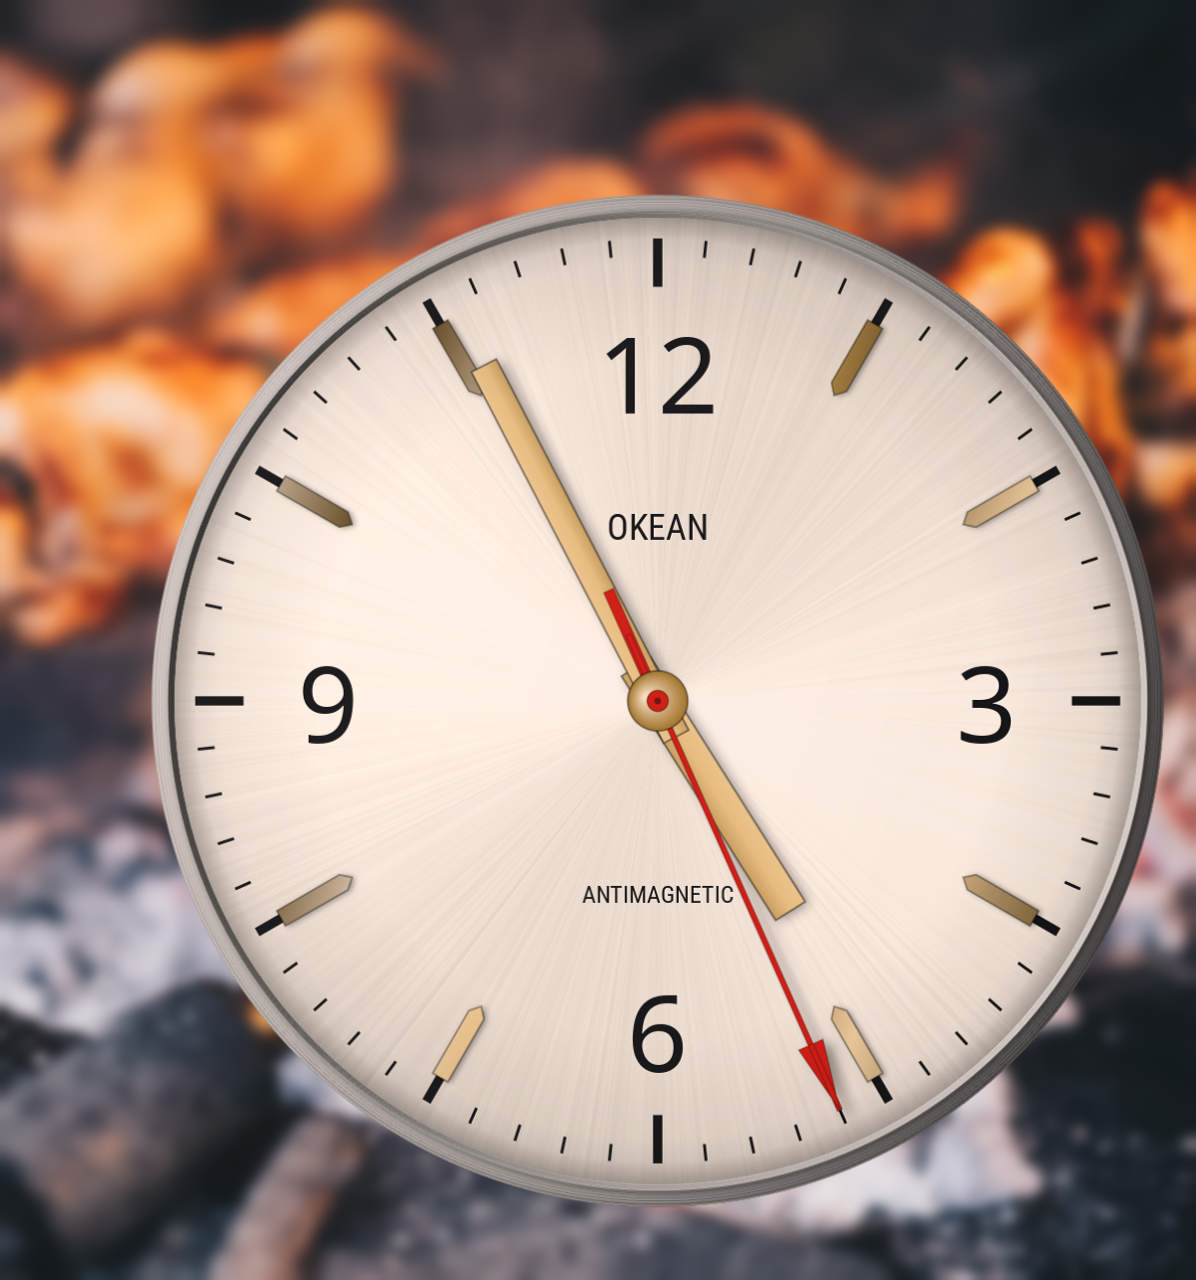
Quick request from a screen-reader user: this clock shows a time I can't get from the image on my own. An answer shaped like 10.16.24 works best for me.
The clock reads 4.55.26
